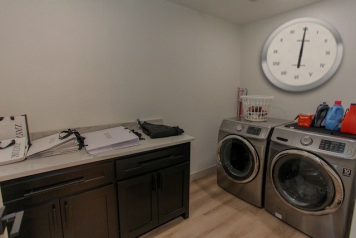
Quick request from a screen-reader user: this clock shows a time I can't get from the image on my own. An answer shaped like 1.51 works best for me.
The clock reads 6.00
